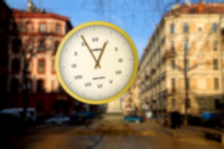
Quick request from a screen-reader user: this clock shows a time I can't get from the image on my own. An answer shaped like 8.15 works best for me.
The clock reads 12.56
